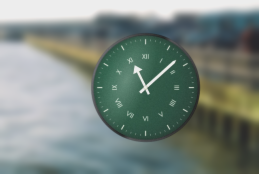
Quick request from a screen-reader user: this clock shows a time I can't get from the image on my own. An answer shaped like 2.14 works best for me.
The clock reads 11.08
